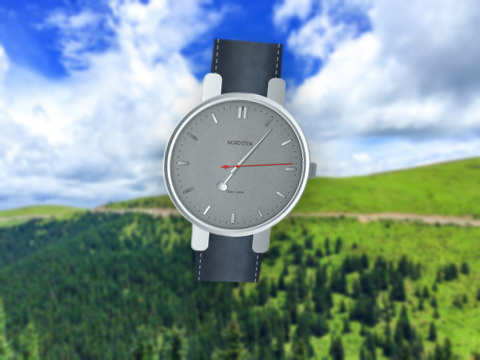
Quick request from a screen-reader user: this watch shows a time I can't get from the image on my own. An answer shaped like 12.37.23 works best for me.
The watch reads 7.06.14
